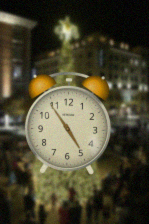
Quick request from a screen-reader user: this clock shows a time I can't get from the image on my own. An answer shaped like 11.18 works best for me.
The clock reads 4.54
